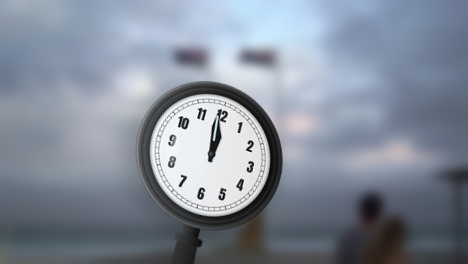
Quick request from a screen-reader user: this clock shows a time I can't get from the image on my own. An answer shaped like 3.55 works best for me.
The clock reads 11.59
